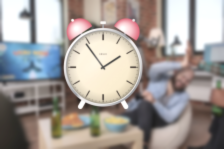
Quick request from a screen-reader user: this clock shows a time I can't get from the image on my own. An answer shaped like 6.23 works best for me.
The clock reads 1.54
